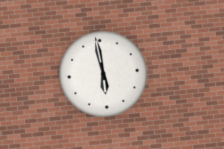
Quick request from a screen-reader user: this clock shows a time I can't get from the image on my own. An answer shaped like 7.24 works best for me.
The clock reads 5.59
